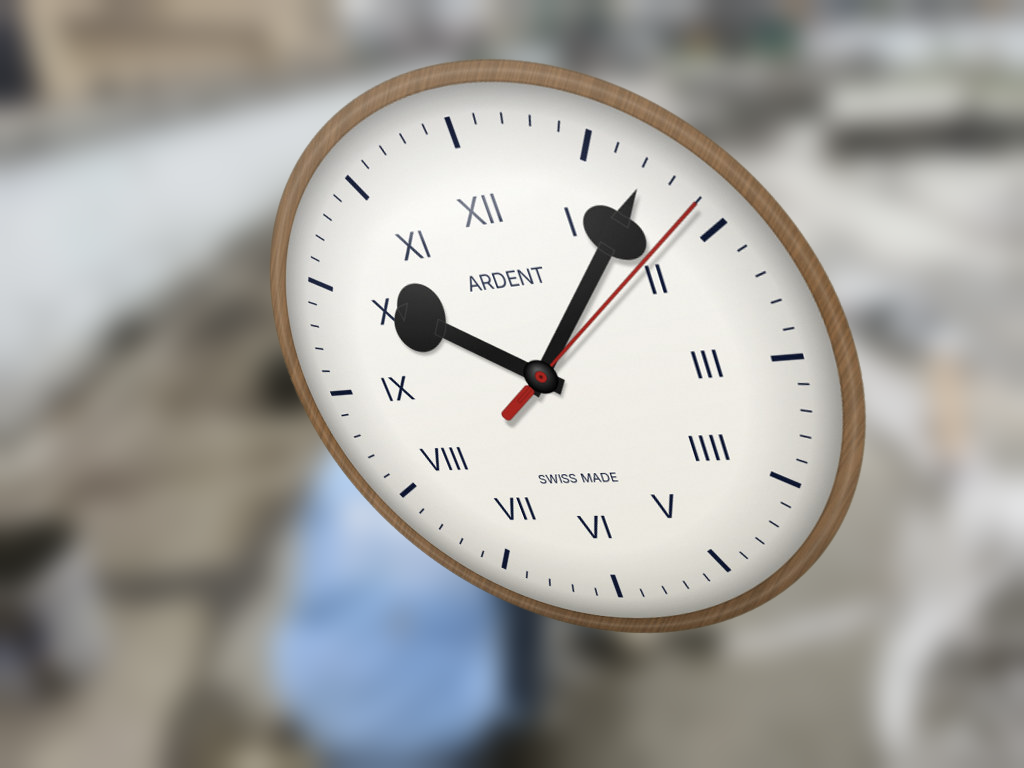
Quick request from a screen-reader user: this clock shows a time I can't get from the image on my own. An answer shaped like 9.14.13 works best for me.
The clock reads 10.07.09
